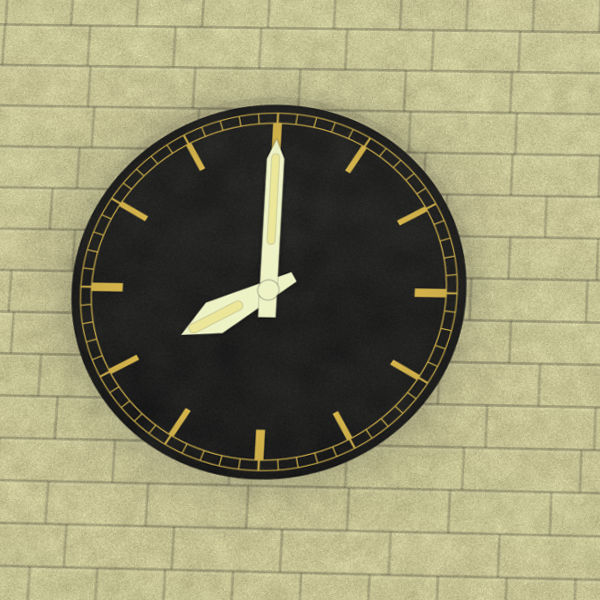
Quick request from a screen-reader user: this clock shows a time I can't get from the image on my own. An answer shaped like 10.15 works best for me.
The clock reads 8.00
